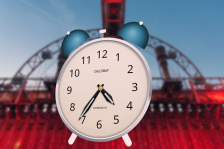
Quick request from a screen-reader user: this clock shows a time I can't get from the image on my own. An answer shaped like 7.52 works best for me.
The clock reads 4.36
